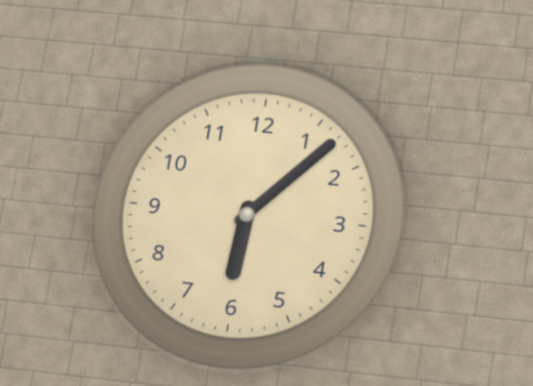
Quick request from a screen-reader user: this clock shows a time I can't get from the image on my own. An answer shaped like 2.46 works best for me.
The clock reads 6.07
